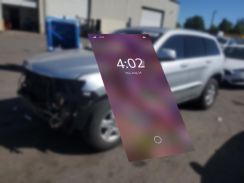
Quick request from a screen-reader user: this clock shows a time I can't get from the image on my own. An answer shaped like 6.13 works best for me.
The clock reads 4.02
